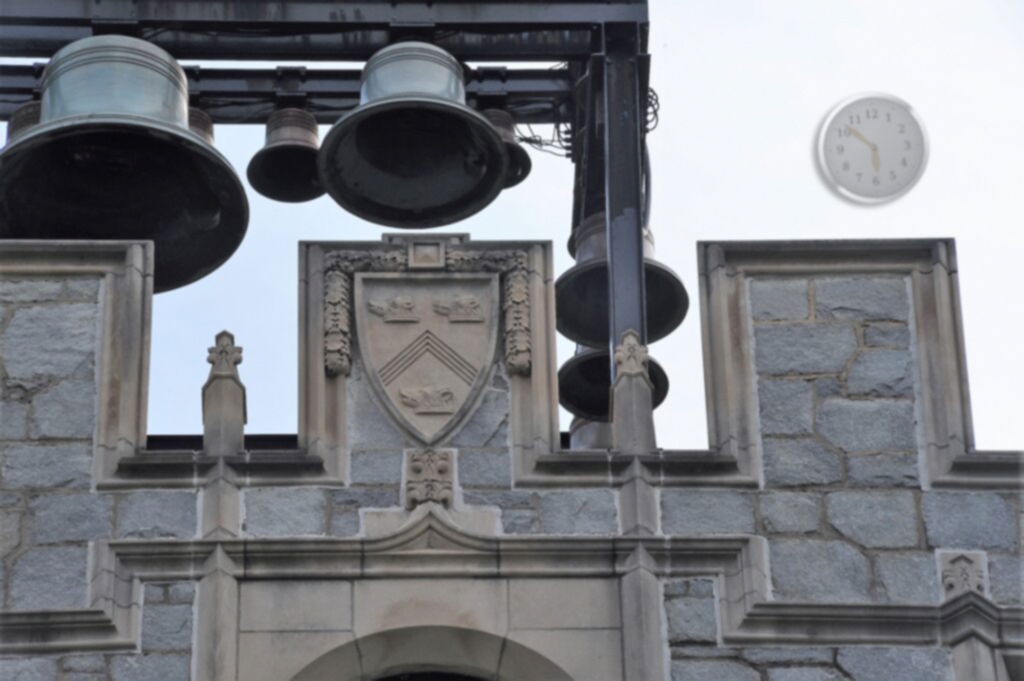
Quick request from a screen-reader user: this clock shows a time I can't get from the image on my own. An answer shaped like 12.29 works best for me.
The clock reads 5.52
